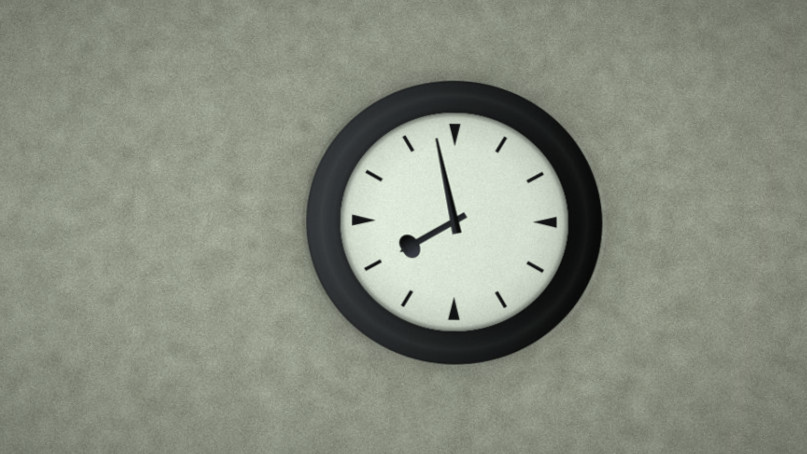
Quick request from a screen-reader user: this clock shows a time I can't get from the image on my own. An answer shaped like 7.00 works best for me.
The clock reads 7.58
